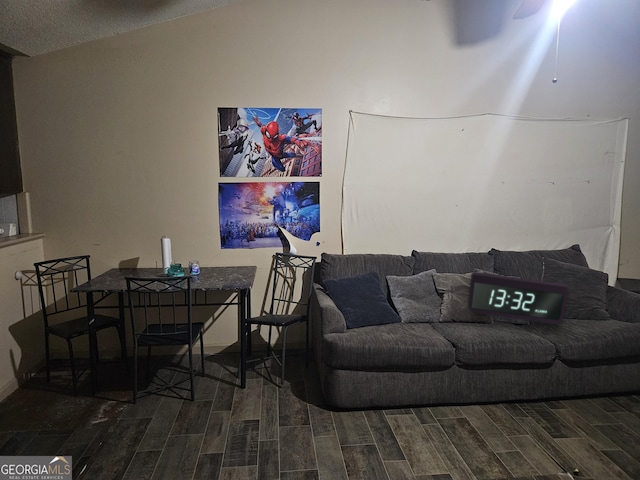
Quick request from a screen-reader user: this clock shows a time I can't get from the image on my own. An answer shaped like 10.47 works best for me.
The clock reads 13.32
